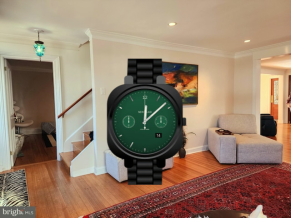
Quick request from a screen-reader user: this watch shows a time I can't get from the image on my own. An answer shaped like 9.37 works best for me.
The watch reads 12.08
